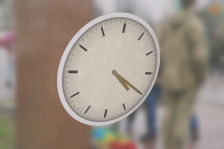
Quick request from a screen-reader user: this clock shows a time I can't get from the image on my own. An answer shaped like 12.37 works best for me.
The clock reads 4.20
